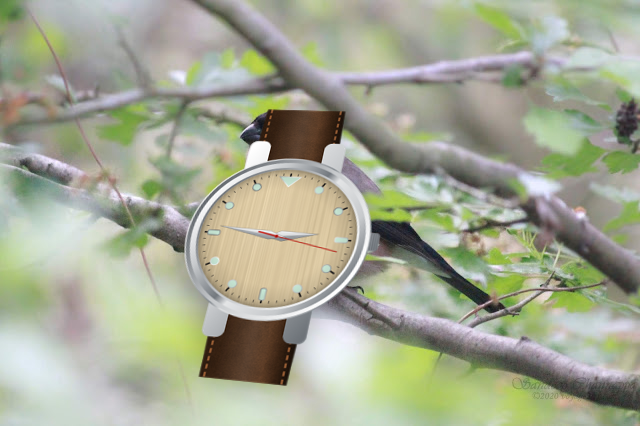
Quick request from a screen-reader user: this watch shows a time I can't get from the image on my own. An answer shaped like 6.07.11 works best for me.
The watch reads 2.46.17
